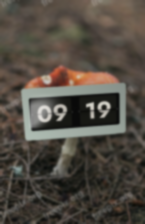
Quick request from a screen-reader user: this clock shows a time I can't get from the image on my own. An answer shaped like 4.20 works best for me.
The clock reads 9.19
